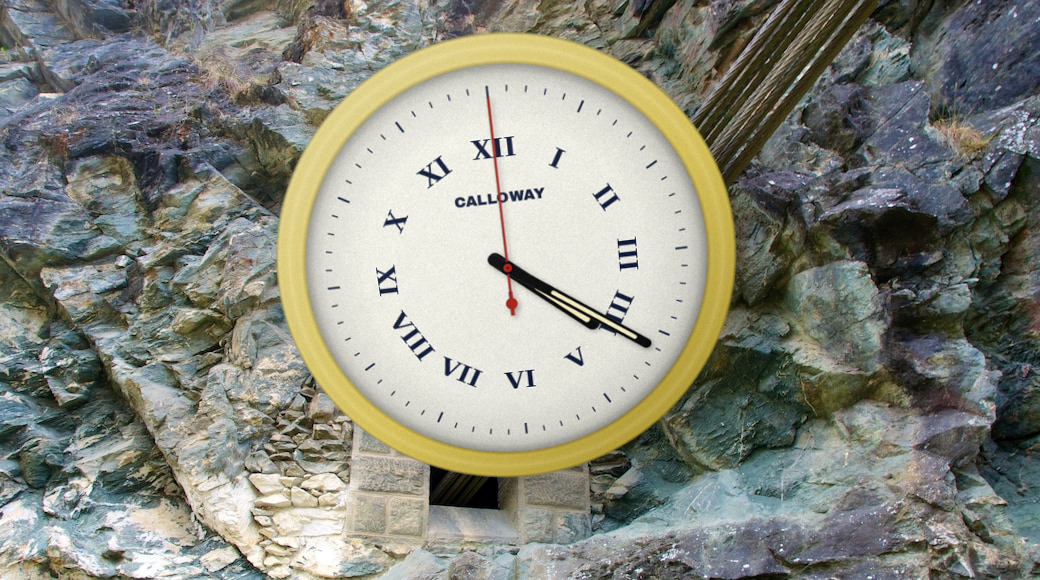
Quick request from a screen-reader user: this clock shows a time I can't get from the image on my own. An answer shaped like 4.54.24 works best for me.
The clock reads 4.21.00
